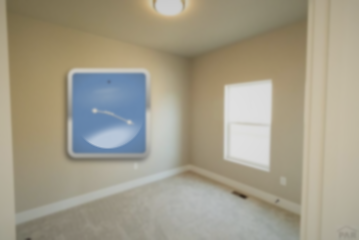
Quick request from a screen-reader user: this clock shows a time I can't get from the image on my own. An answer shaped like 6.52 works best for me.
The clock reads 9.19
